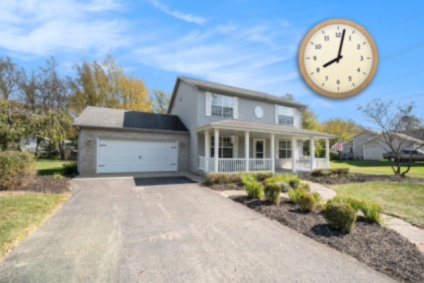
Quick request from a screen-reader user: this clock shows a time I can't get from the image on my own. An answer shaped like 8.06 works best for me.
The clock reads 8.02
